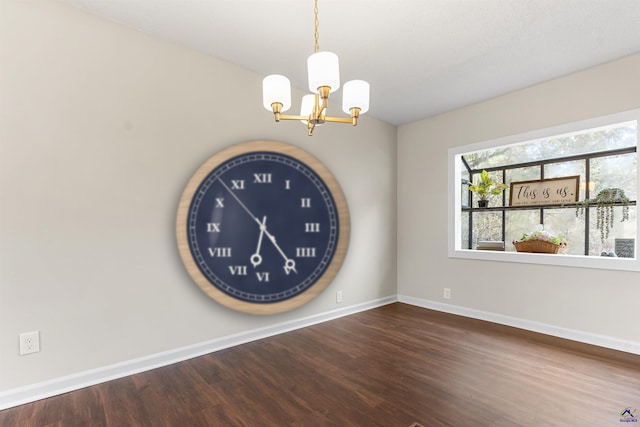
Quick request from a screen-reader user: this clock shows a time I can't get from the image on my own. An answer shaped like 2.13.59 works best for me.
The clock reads 6.23.53
